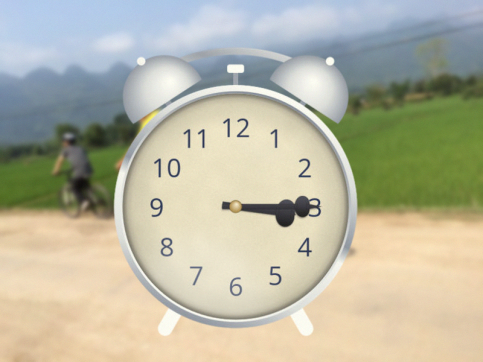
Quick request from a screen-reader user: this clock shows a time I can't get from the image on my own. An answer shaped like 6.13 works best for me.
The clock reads 3.15
